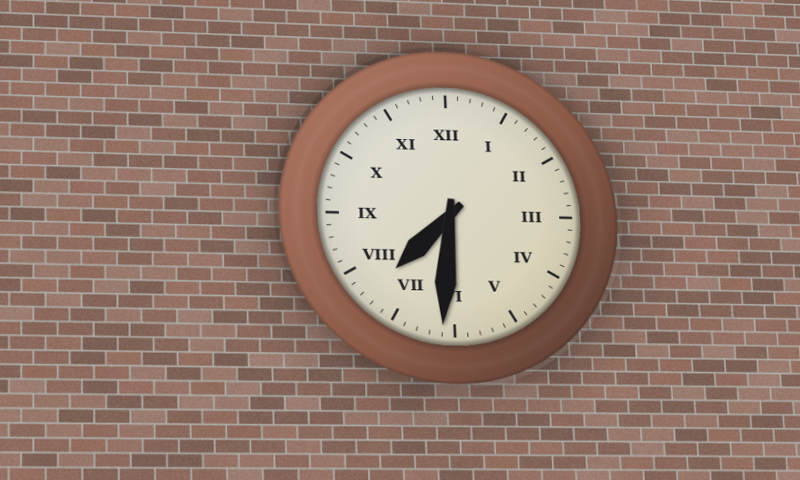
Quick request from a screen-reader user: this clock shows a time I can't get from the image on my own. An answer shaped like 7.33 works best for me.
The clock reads 7.31
